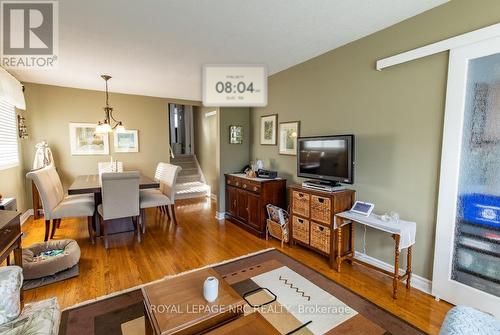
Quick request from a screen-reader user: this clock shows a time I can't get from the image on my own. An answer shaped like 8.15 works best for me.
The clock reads 8.04
